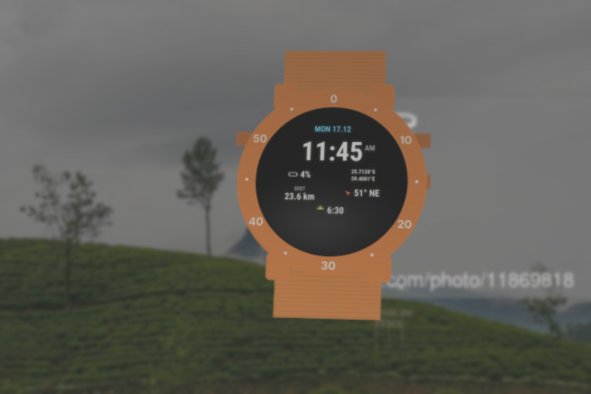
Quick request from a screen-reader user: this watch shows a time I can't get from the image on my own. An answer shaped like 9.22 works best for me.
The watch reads 11.45
